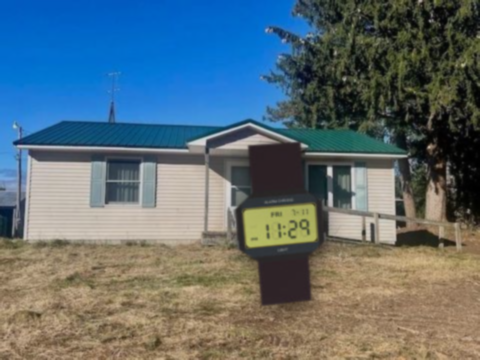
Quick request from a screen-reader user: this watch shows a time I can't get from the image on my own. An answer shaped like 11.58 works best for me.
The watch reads 11.29
